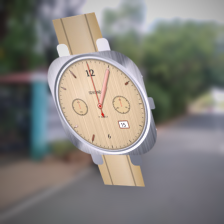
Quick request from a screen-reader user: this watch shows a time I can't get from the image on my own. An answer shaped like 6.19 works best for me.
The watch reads 1.05
